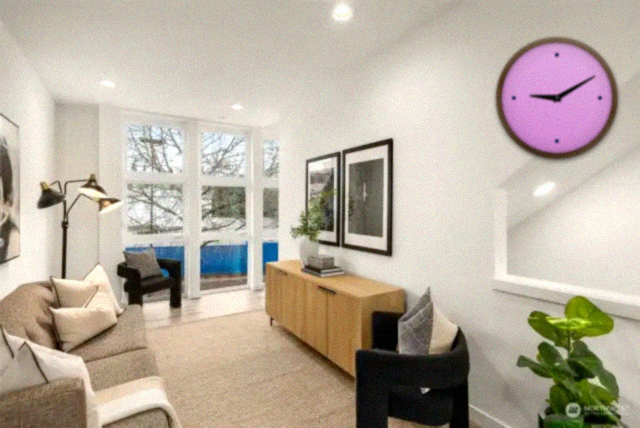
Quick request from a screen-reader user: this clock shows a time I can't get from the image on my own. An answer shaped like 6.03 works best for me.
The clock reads 9.10
